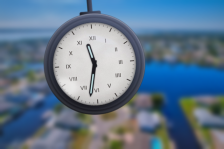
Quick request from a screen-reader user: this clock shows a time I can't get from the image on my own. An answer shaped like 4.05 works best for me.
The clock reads 11.32
